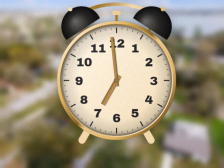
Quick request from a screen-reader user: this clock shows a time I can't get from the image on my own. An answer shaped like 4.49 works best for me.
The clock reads 6.59
